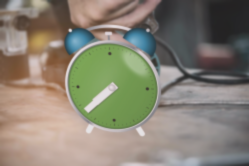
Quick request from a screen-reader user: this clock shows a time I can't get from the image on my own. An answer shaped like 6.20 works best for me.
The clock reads 7.38
